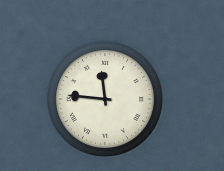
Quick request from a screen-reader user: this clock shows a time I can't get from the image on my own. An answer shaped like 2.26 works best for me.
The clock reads 11.46
